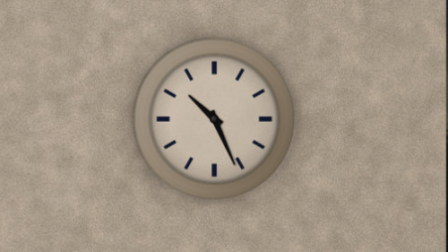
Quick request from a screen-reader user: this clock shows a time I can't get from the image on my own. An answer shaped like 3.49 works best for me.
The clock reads 10.26
